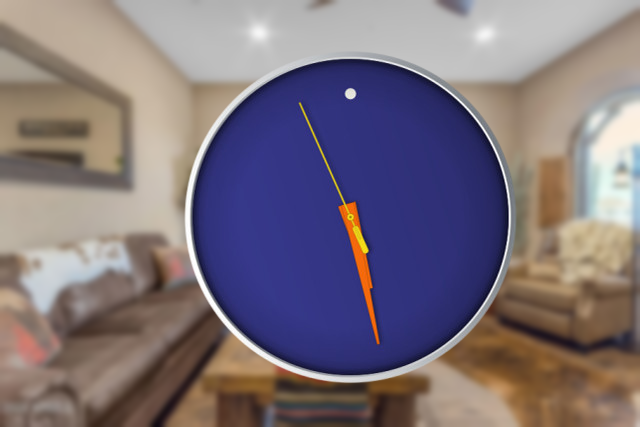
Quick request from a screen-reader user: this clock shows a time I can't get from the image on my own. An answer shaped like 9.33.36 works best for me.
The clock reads 5.27.56
